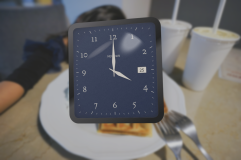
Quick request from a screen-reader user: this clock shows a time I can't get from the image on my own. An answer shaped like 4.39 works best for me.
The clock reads 4.00
